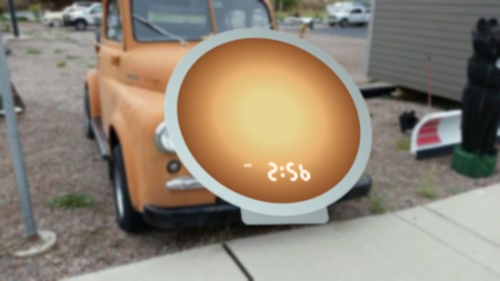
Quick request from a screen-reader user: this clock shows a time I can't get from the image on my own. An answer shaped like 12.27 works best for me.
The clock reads 2.56
